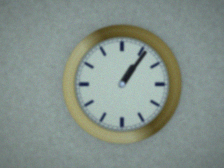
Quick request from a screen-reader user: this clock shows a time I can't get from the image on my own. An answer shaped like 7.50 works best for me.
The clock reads 1.06
